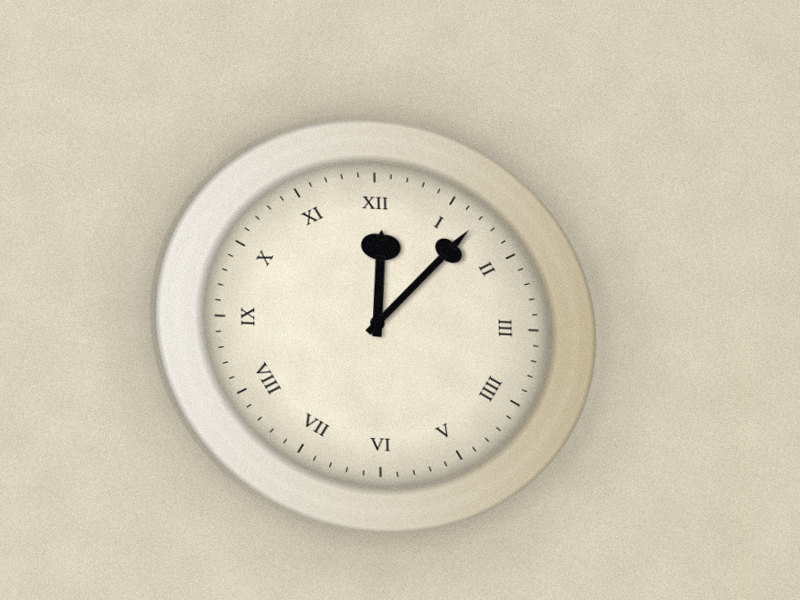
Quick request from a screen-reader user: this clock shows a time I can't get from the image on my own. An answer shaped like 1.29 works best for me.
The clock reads 12.07
